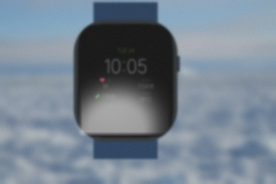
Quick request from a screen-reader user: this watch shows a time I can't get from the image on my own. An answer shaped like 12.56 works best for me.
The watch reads 10.05
